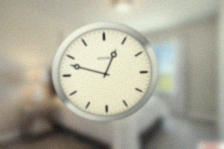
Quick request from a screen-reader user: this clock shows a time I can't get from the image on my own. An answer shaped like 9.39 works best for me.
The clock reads 12.48
